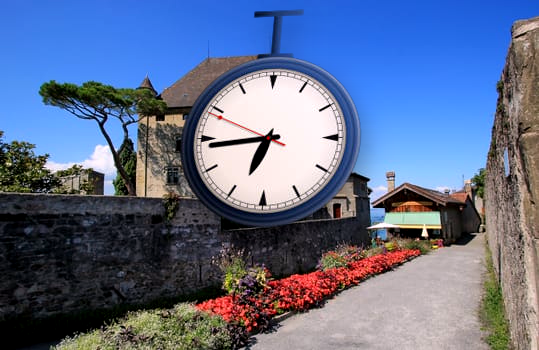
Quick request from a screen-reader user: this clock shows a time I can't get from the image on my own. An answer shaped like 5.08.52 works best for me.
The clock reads 6.43.49
